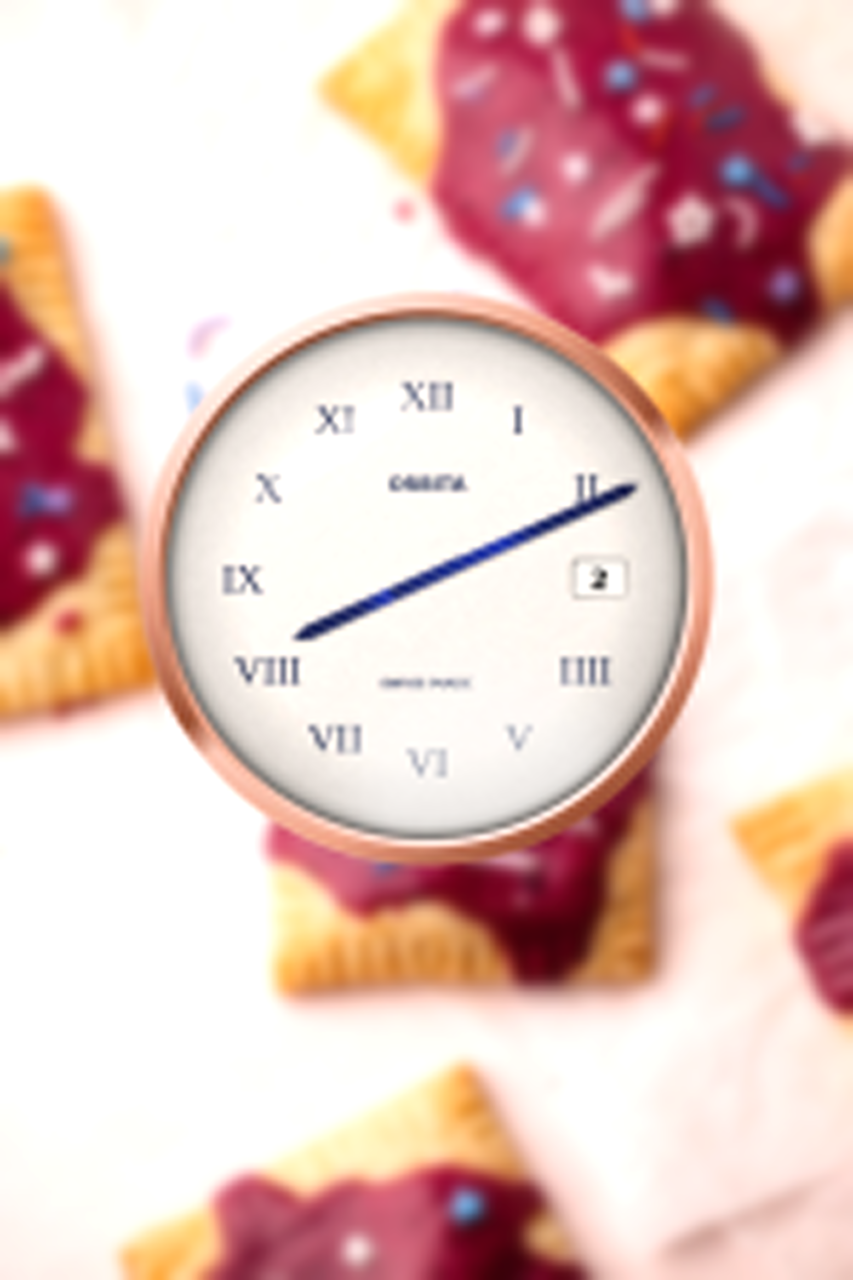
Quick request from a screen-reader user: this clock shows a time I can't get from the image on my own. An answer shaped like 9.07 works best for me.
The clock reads 8.11
